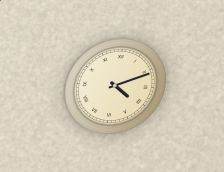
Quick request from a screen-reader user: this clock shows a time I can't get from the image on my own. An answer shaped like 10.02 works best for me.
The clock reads 4.11
